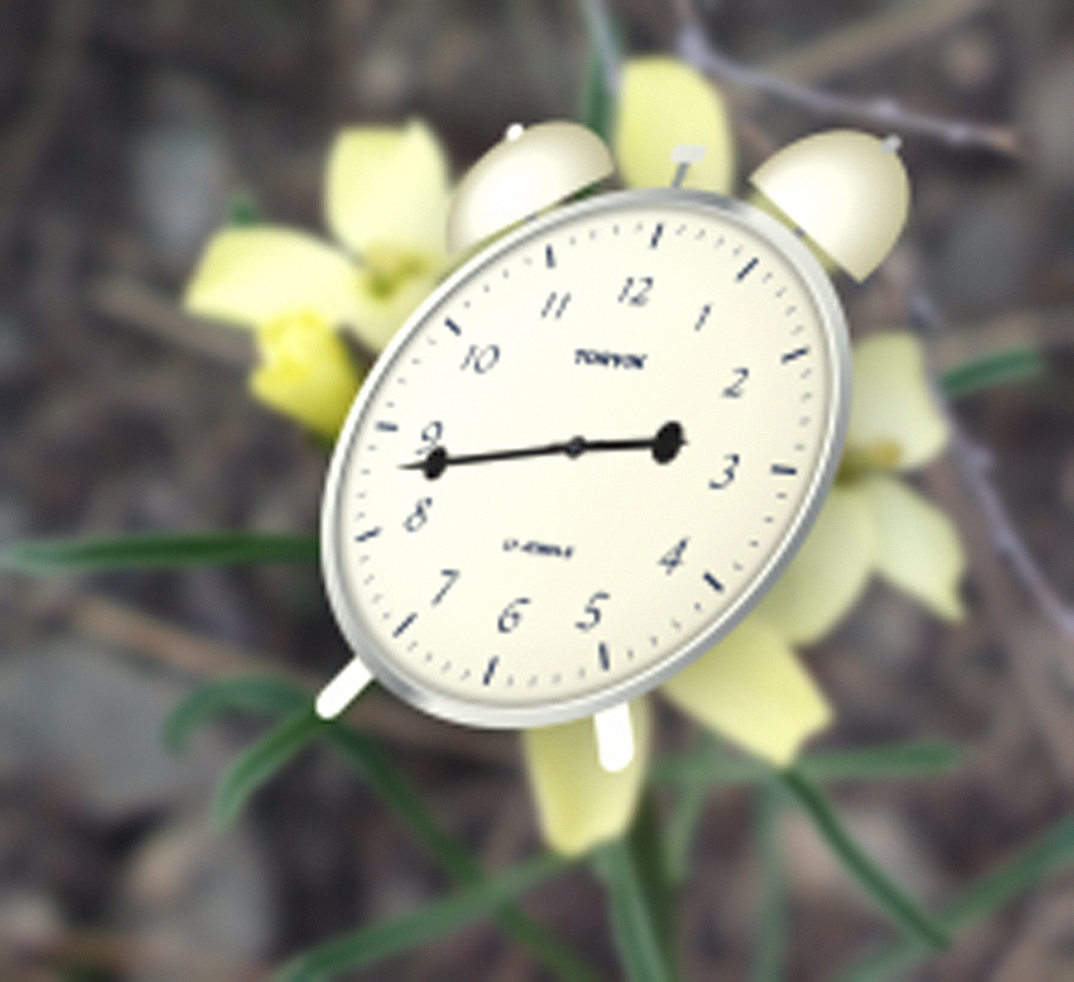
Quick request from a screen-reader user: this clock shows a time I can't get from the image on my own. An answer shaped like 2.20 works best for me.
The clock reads 2.43
